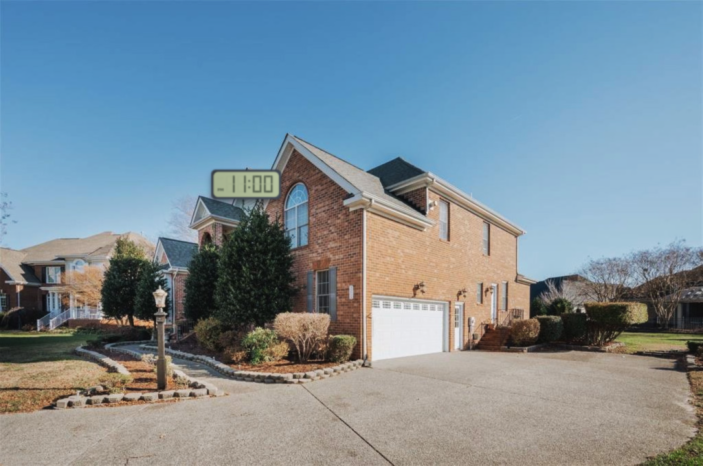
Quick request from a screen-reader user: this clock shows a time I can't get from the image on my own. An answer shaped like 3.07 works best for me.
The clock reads 11.00
